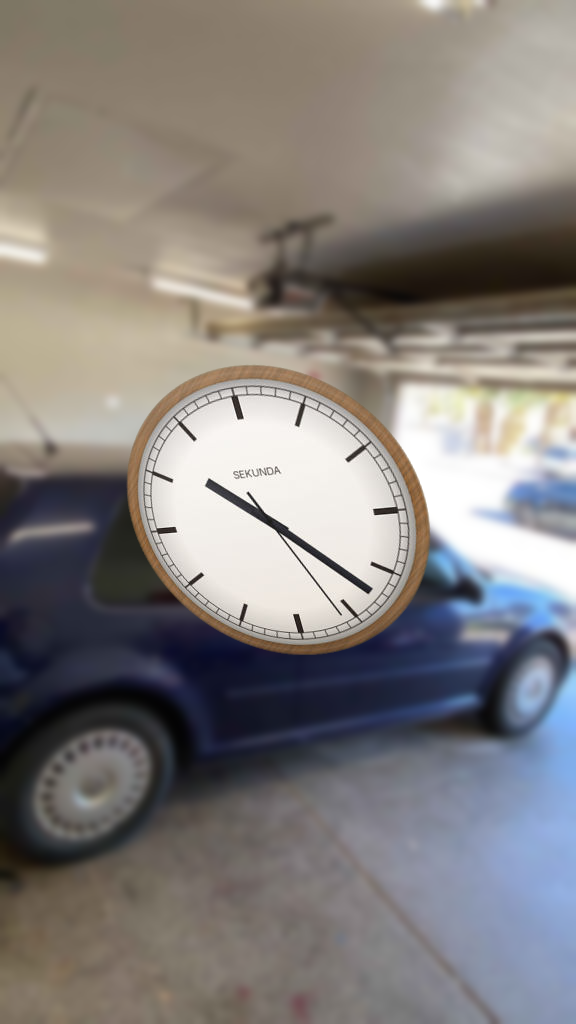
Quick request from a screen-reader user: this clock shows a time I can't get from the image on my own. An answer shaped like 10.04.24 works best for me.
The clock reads 10.22.26
